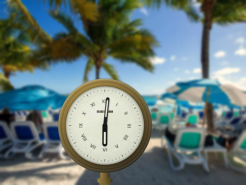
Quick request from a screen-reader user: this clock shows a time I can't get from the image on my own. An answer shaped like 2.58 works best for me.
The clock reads 6.01
